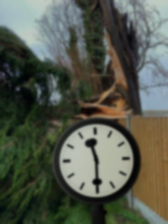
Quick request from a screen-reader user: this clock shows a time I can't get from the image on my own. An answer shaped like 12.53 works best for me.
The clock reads 11.30
